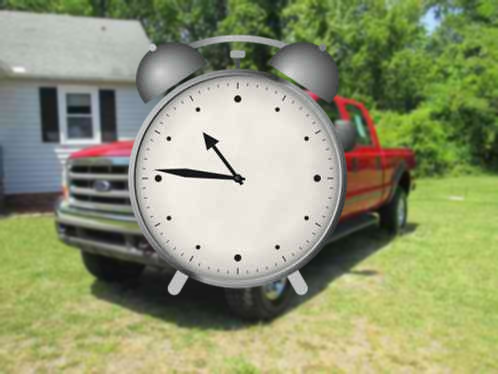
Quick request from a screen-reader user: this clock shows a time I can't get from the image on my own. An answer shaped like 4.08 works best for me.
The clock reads 10.46
